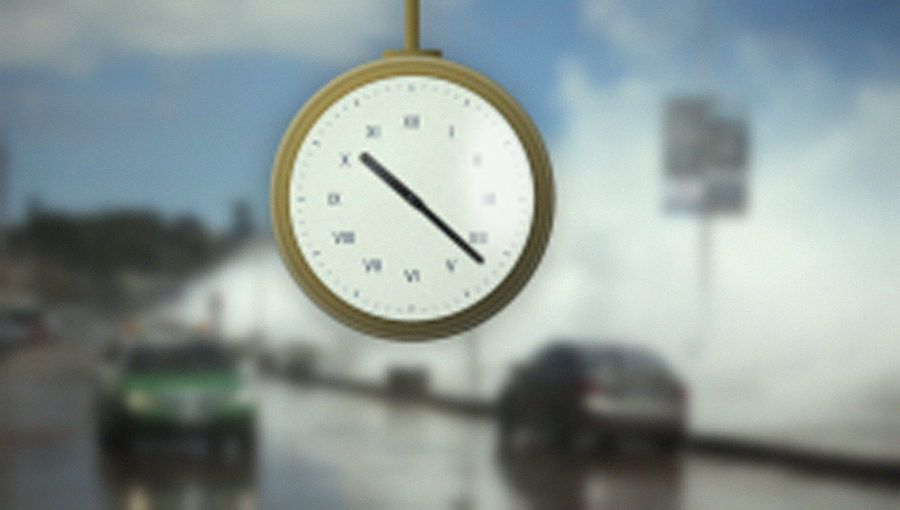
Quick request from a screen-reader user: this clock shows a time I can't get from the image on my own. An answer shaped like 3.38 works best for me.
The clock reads 10.22
